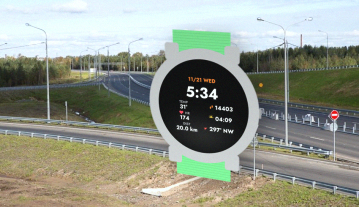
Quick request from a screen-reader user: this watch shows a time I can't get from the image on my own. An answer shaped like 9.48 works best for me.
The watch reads 5.34
